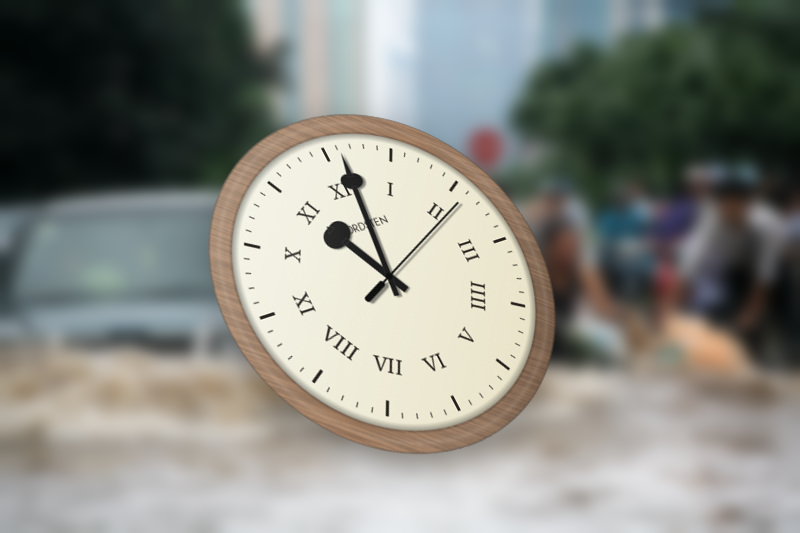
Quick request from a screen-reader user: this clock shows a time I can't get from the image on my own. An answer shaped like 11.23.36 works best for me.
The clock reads 11.01.11
